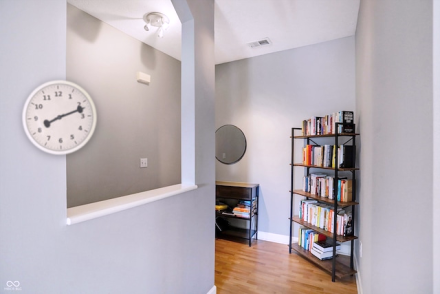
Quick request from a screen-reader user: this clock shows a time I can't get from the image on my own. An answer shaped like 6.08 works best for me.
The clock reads 8.12
